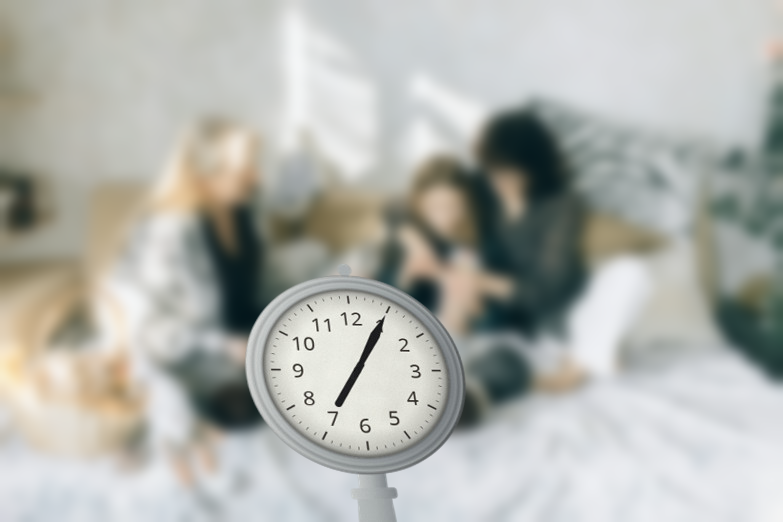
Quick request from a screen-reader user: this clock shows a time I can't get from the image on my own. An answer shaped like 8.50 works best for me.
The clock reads 7.05
